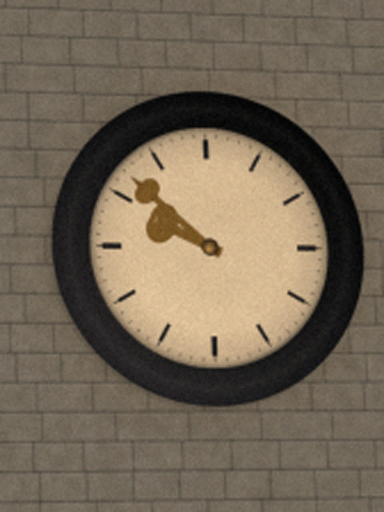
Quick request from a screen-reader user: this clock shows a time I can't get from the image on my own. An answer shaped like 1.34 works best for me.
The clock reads 9.52
